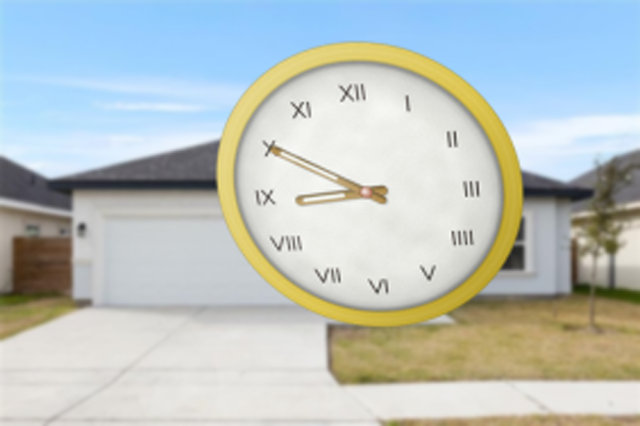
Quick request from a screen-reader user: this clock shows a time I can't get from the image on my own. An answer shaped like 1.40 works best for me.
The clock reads 8.50
